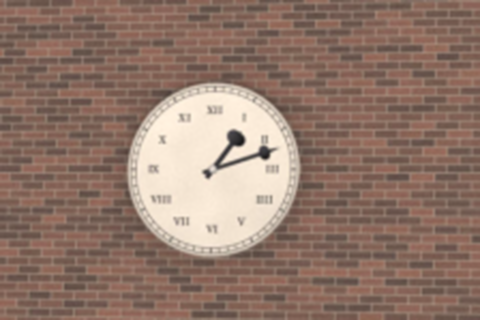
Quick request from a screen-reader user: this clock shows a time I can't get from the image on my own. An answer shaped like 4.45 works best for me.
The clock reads 1.12
